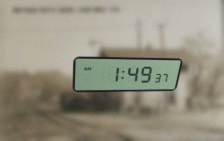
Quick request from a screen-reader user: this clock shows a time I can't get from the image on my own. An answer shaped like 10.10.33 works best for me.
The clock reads 1.49.37
